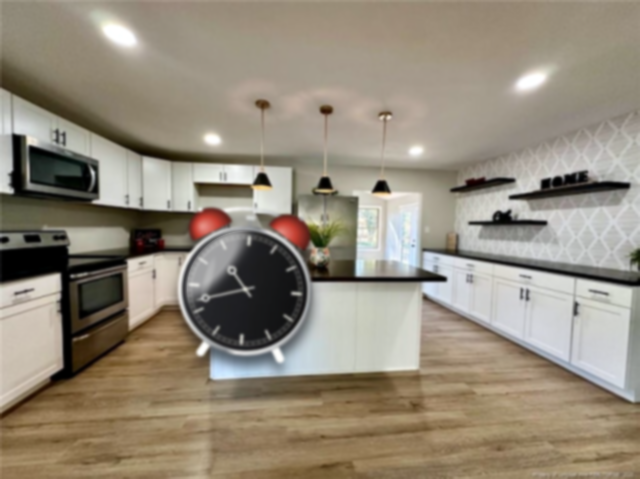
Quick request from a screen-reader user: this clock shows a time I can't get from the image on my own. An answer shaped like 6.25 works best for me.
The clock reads 10.42
